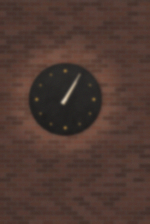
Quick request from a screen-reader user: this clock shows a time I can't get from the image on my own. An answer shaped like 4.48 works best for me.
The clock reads 1.05
